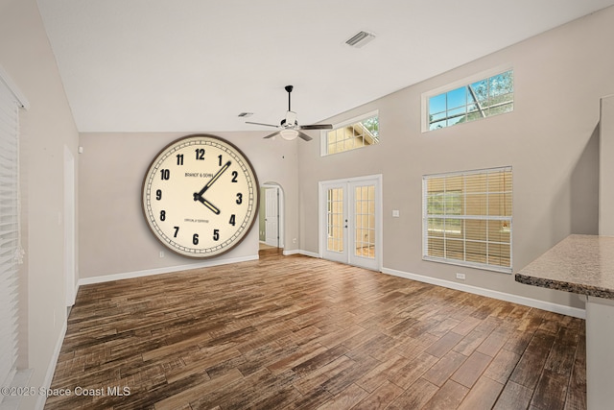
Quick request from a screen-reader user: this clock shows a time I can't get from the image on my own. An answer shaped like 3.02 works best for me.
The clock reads 4.07
